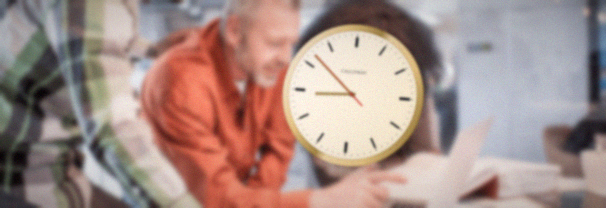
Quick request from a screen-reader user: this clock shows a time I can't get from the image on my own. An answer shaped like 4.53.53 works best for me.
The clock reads 8.51.52
